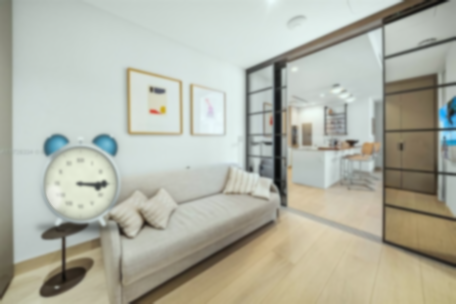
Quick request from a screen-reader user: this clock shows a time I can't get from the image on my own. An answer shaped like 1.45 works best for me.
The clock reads 3.15
